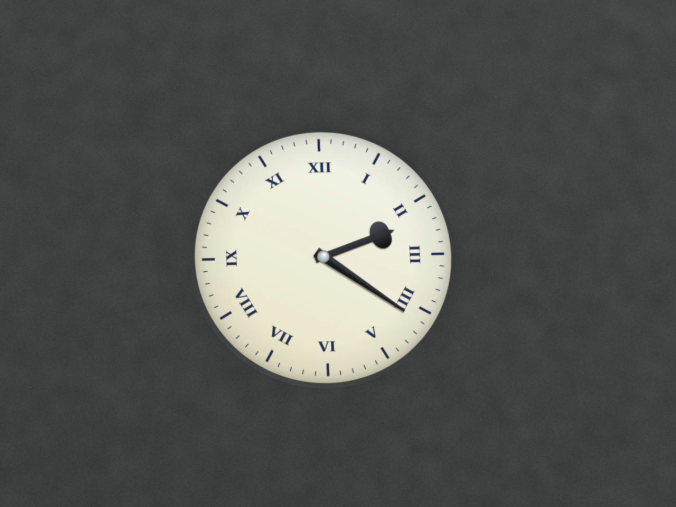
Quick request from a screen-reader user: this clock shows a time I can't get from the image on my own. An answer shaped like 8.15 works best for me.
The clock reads 2.21
